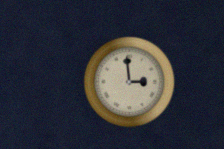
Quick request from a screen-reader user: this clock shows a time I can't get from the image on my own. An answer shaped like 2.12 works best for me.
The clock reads 2.59
